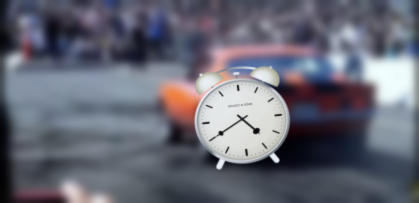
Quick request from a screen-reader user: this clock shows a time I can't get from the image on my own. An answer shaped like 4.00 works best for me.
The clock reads 4.40
